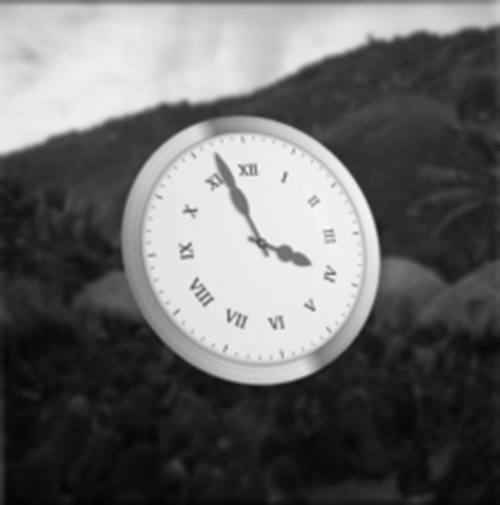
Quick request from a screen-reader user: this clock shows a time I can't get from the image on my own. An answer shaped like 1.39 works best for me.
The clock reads 3.57
